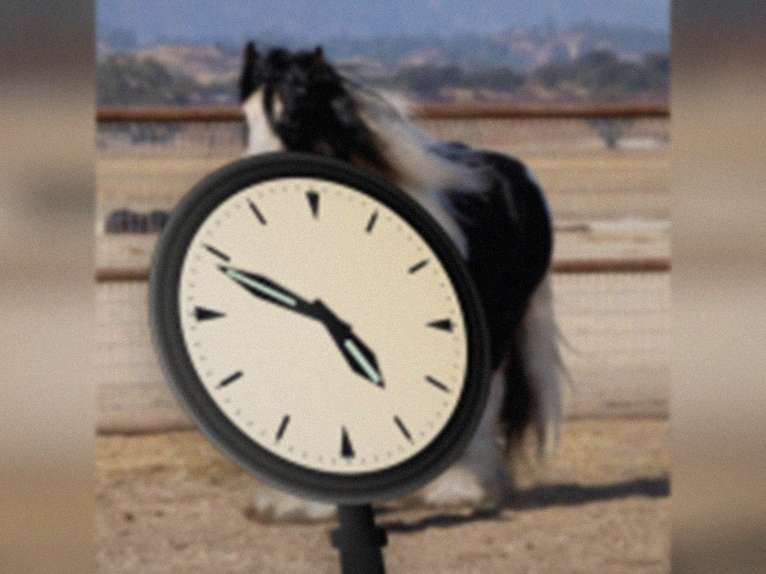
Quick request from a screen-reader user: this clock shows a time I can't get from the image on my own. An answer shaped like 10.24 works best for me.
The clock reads 4.49
